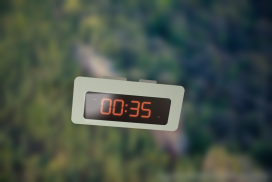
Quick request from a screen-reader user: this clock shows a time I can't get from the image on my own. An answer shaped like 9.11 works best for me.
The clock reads 0.35
